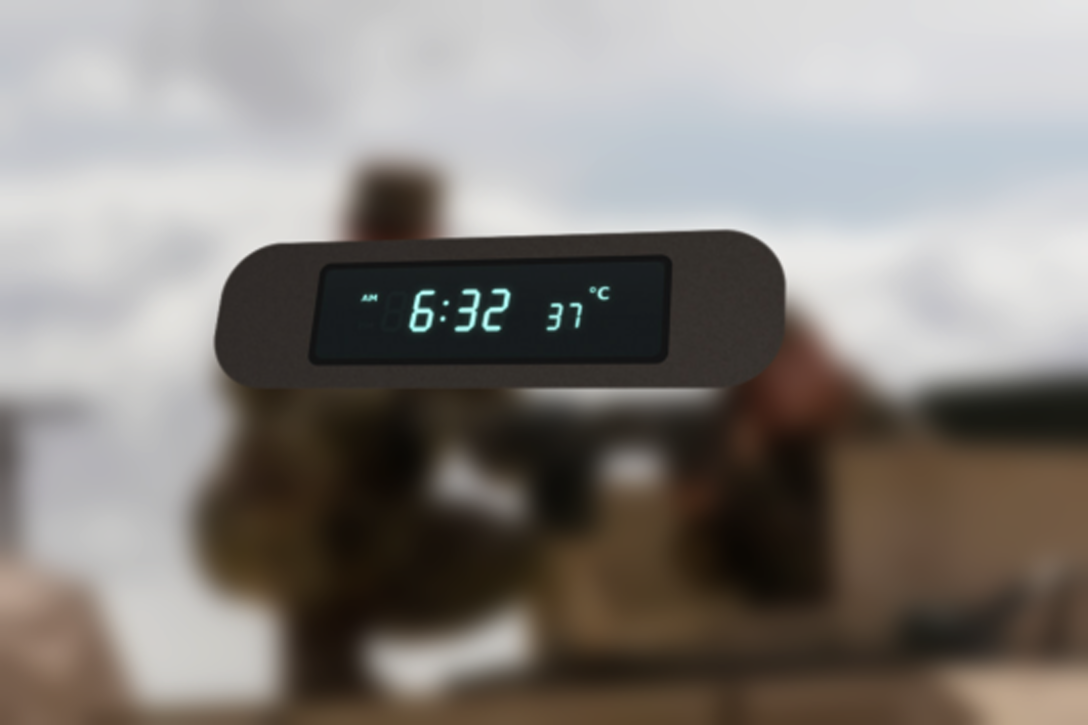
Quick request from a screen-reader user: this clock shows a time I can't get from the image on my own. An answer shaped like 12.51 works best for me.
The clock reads 6.32
